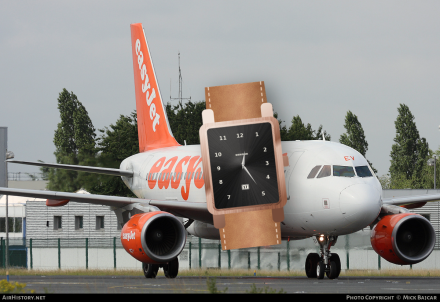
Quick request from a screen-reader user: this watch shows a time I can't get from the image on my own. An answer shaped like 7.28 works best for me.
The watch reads 12.25
